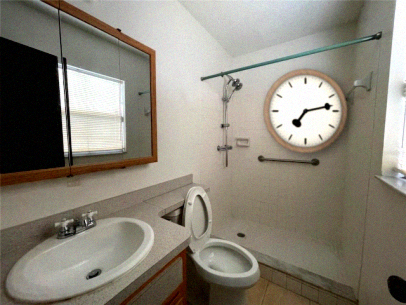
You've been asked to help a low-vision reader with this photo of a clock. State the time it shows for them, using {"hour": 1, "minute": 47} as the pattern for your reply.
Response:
{"hour": 7, "minute": 13}
